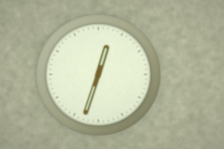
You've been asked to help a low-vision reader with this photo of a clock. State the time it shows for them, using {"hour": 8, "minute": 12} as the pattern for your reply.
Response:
{"hour": 12, "minute": 33}
